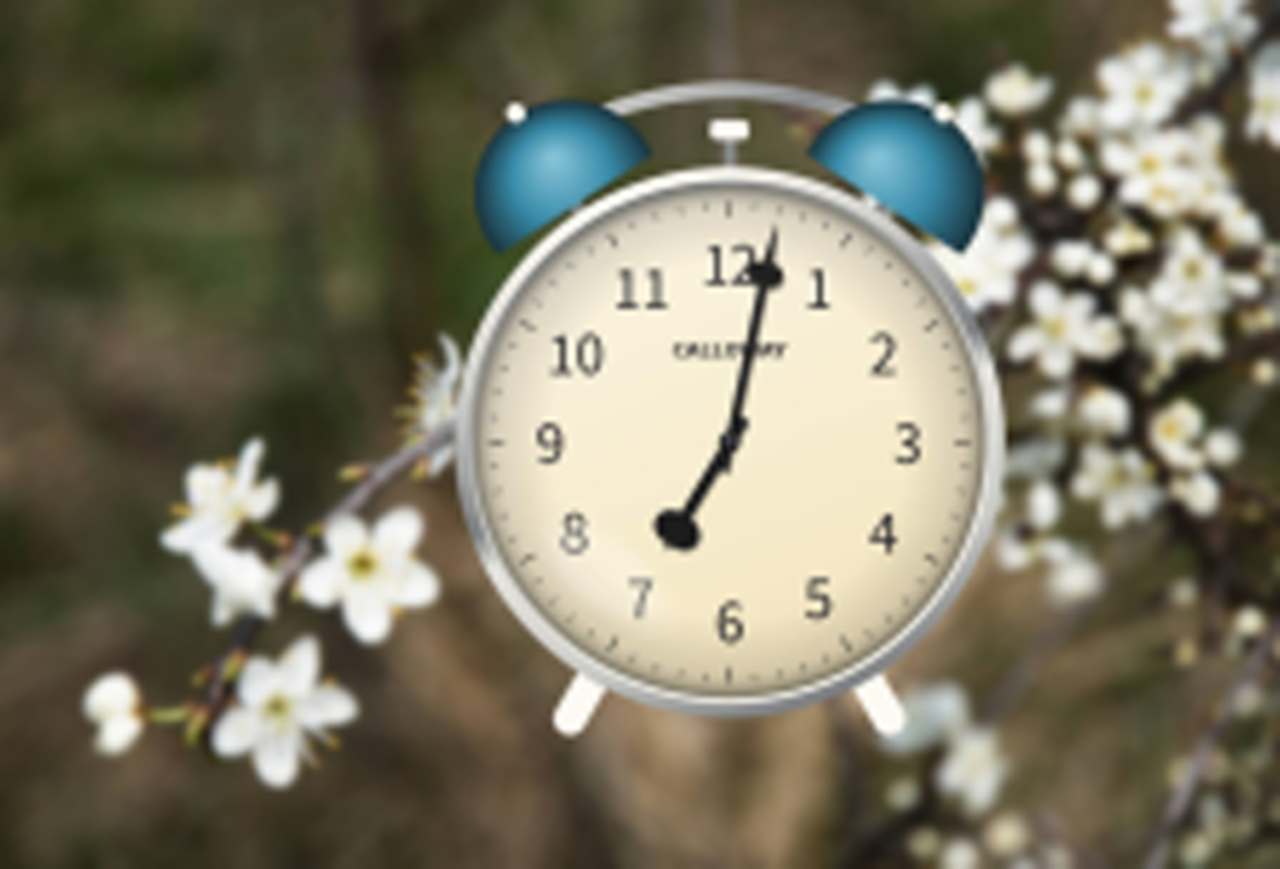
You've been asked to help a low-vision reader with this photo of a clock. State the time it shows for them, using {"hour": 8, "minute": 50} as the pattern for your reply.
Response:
{"hour": 7, "minute": 2}
